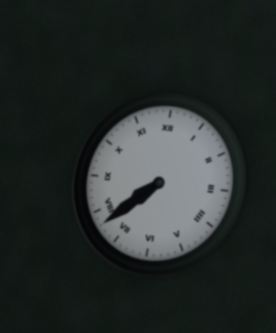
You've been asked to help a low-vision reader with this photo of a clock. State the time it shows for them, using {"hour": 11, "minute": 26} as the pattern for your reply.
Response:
{"hour": 7, "minute": 38}
